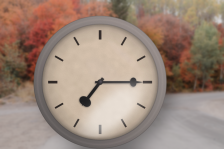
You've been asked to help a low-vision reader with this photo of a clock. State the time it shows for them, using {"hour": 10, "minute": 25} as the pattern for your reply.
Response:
{"hour": 7, "minute": 15}
